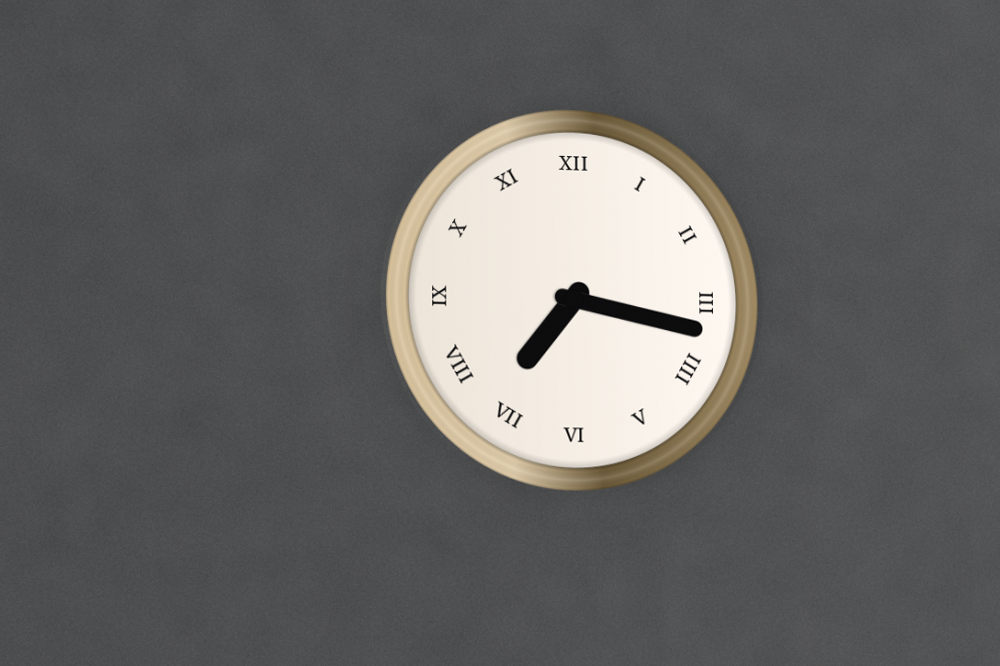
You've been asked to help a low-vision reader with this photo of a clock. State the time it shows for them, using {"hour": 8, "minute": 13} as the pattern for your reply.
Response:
{"hour": 7, "minute": 17}
